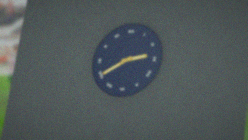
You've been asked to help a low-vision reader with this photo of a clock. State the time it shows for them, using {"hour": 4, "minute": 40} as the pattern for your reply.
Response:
{"hour": 2, "minute": 40}
